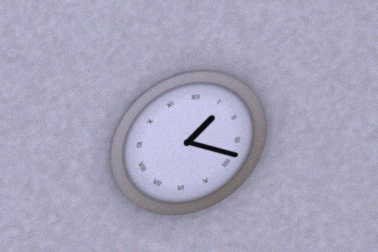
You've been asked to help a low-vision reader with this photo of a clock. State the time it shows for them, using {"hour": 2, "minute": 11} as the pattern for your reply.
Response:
{"hour": 1, "minute": 18}
